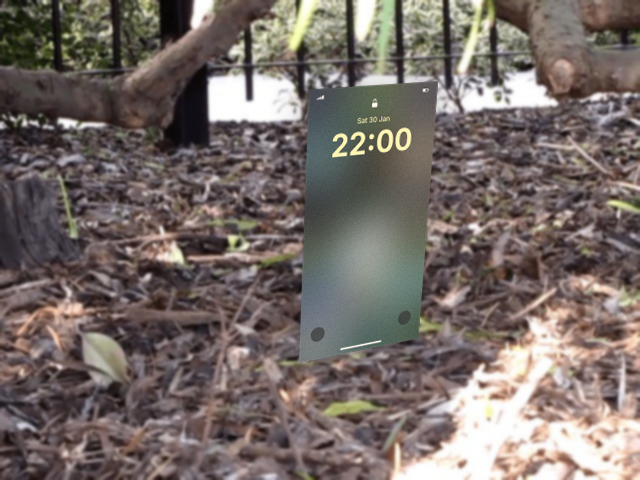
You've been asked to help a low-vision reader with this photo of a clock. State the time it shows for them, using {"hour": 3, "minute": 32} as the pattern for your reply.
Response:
{"hour": 22, "minute": 0}
